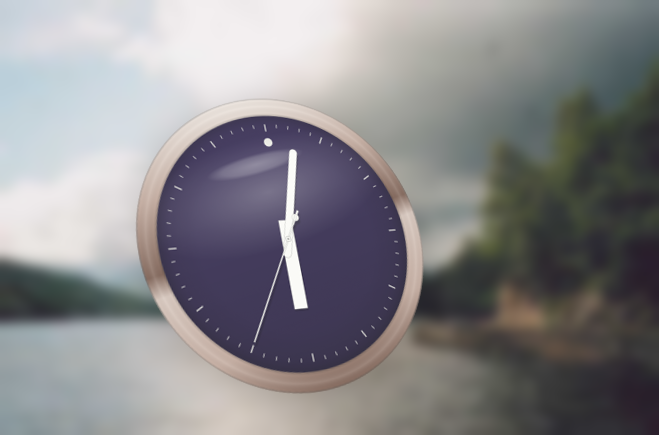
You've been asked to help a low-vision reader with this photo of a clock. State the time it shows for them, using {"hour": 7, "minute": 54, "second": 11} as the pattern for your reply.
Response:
{"hour": 6, "minute": 2, "second": 35}
